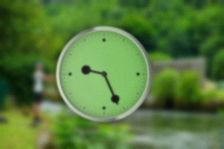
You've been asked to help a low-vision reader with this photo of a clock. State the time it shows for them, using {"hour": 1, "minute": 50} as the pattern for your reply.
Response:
{"hour": 9, "minute": 26}
